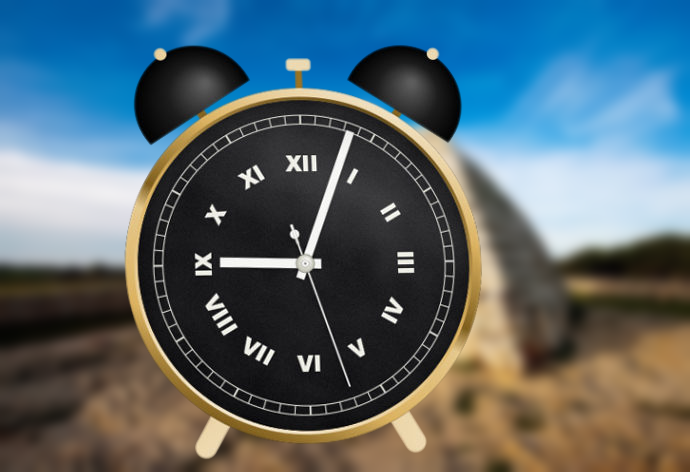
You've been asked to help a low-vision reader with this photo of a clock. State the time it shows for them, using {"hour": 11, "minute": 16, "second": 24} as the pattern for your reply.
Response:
{"hour": 9, "minute": 3, "second": 27}
